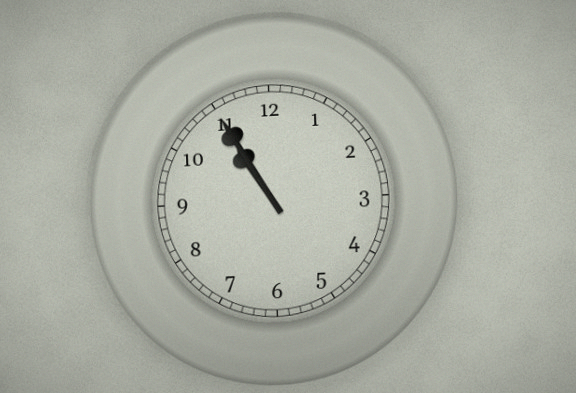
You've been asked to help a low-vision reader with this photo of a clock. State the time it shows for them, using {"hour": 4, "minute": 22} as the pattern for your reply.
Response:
{"hour": 10, "minute": 55}
